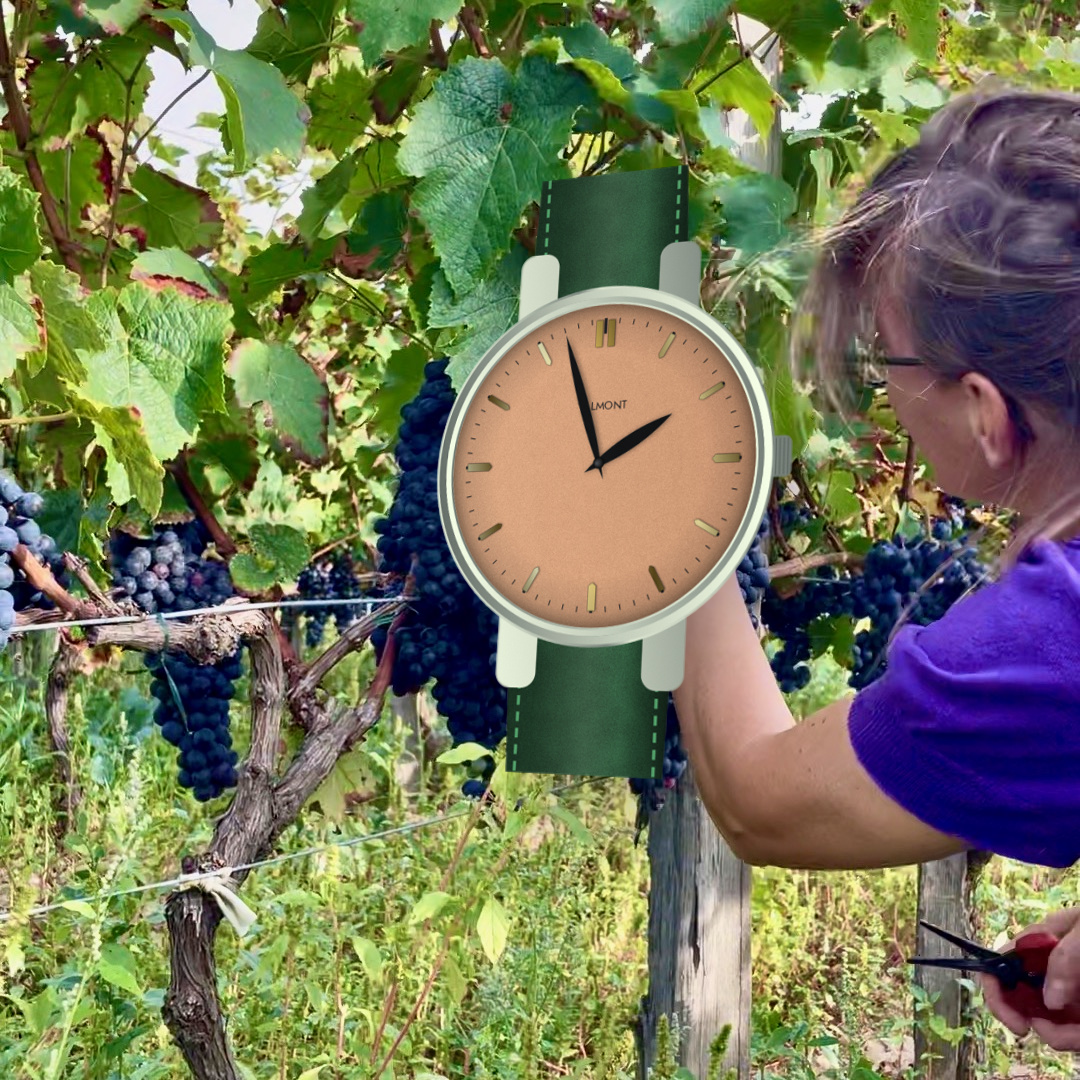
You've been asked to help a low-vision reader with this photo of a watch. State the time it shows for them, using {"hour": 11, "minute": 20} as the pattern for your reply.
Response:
{"hour": 1, "minute": 57}
